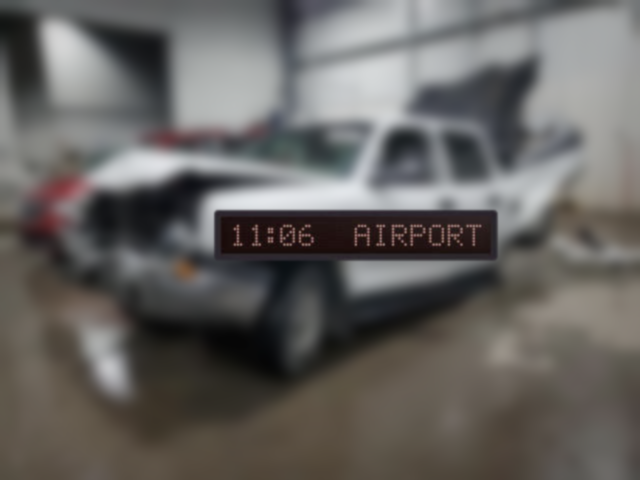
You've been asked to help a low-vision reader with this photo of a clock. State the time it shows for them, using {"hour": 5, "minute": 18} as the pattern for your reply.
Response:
{"hour": 11, "minute": 6}
